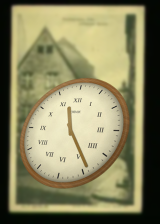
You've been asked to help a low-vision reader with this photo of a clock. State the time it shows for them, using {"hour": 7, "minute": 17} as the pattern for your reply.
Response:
{"hour": 11, "minute": 24}
